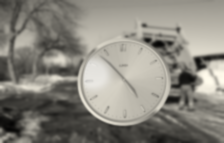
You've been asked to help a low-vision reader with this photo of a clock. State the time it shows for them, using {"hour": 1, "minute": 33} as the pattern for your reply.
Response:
{"hour": 4, "minute": 53}
